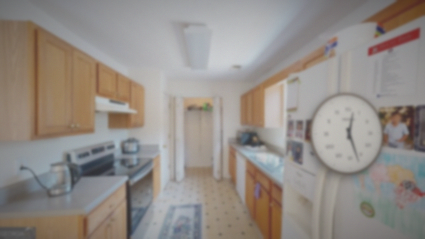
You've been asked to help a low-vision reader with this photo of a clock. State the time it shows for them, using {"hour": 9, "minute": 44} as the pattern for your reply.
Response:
{"hour": 12, "minute": 27}
